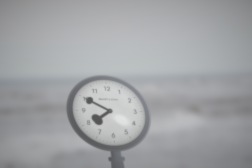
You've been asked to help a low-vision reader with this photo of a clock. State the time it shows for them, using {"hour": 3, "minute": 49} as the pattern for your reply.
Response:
{"hour": 7, "minute": 50}
